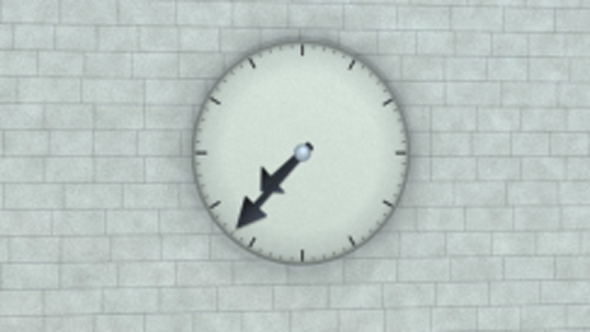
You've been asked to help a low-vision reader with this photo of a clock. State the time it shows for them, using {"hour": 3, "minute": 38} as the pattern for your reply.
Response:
{"hour": 7, "minute": 37}
